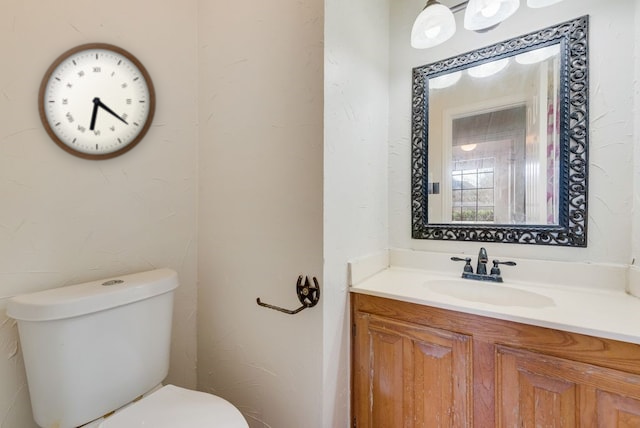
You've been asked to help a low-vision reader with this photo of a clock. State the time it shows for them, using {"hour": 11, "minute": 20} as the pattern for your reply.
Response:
{"hour": 6, "minute": 21}
